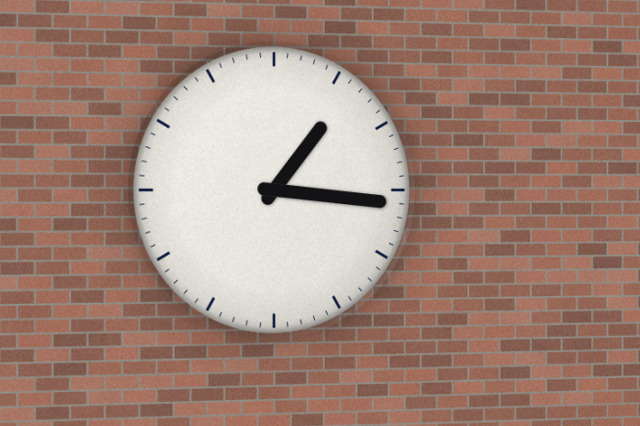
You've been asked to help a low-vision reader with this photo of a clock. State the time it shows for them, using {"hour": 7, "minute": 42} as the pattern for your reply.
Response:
{"hour": 1, "minute": 16}
